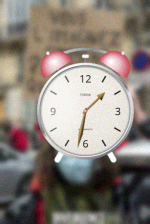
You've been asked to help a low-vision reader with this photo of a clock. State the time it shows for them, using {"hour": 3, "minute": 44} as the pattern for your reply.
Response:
{"hour": 1, "minute": 32}
